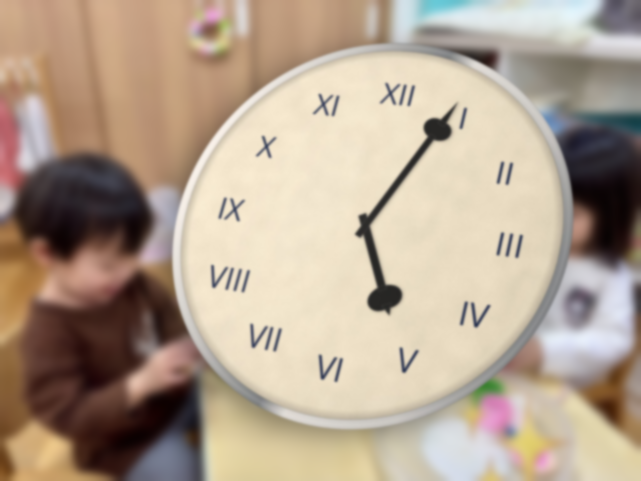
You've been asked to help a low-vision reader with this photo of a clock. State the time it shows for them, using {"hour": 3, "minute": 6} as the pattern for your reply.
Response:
{"hour": 5, "minute": 4}
